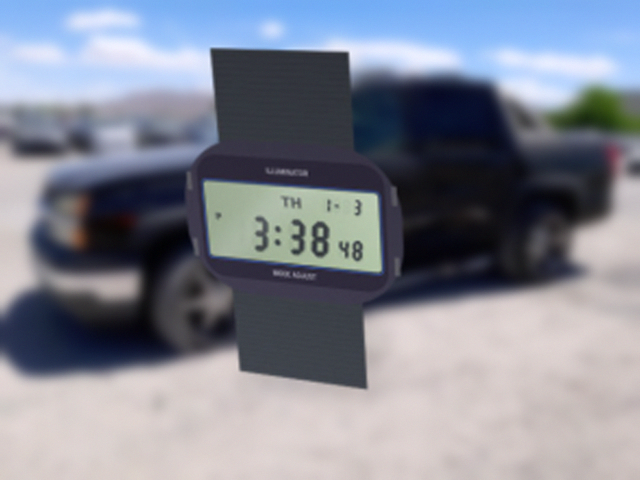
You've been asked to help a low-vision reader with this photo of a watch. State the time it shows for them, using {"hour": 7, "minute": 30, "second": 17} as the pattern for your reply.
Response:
{"hour": 3, "minute": 38, "second": 48}
